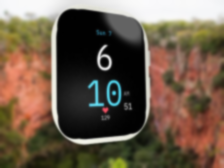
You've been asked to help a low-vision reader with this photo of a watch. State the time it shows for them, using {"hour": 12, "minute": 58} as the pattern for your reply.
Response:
{"hour": 6, "minute": 10}
